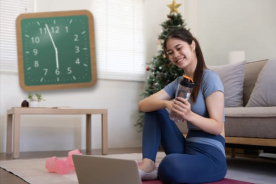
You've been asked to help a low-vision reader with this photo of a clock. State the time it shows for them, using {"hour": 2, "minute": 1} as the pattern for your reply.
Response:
{"hour": 5, "minute": 57}
